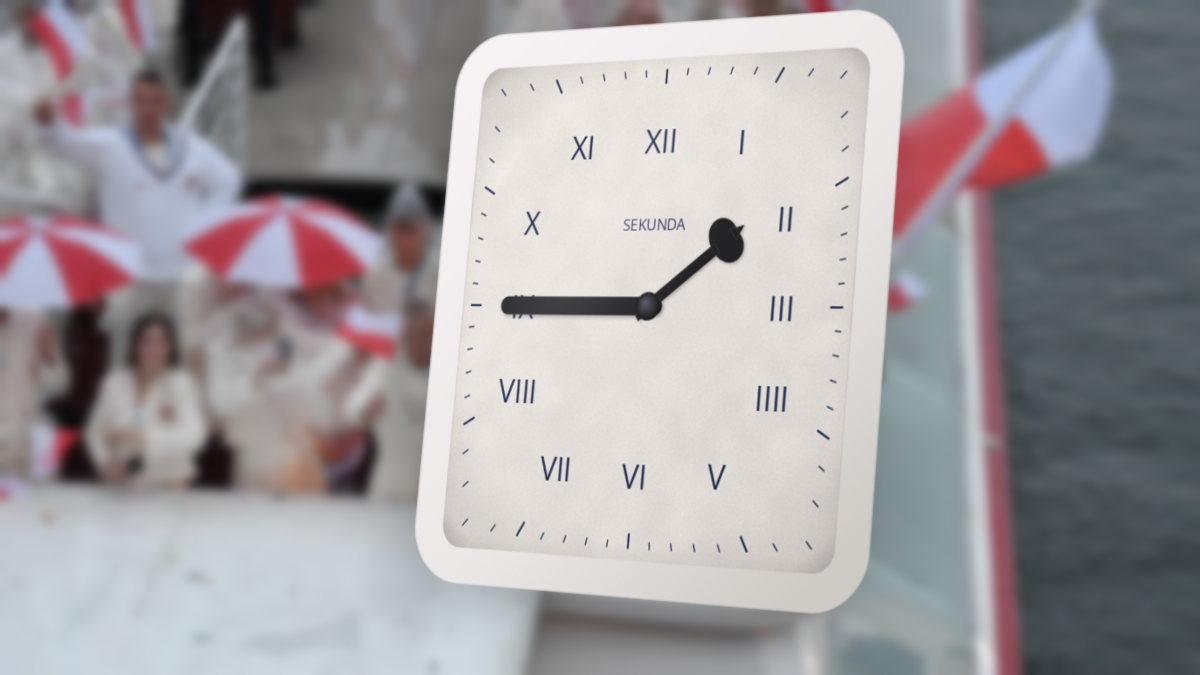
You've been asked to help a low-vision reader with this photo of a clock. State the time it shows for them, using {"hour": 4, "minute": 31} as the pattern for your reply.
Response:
{"hour": 1, "minute": 45}
